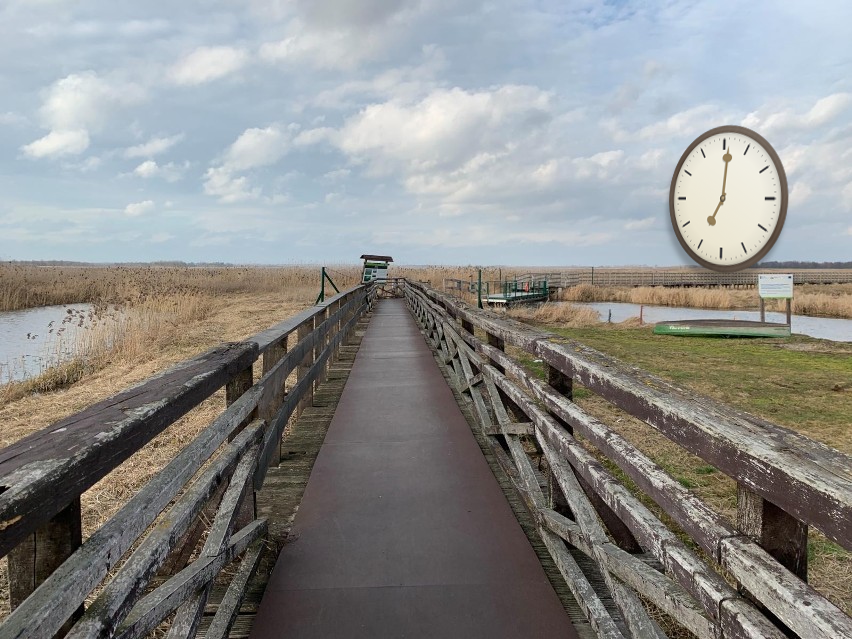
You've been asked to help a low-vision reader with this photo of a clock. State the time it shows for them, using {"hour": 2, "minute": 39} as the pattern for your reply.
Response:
{"hour": 7, "minute": 1}
